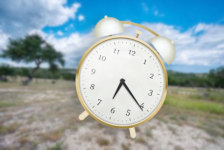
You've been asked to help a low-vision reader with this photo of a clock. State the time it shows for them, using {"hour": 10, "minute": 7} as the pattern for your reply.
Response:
{"hour": 6, "minute": 21}
